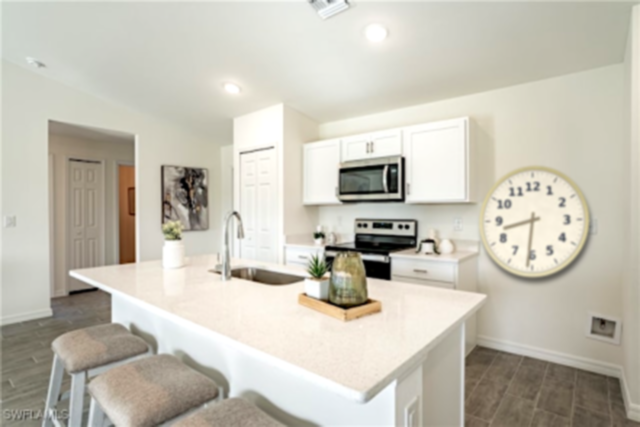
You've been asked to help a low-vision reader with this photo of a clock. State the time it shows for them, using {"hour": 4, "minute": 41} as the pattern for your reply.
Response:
{"hour": 8, "minute": 31}
